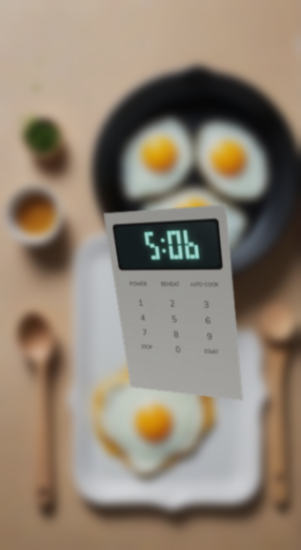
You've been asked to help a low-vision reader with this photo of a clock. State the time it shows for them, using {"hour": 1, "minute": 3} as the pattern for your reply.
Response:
{"hour": 5, "minute": 6}
